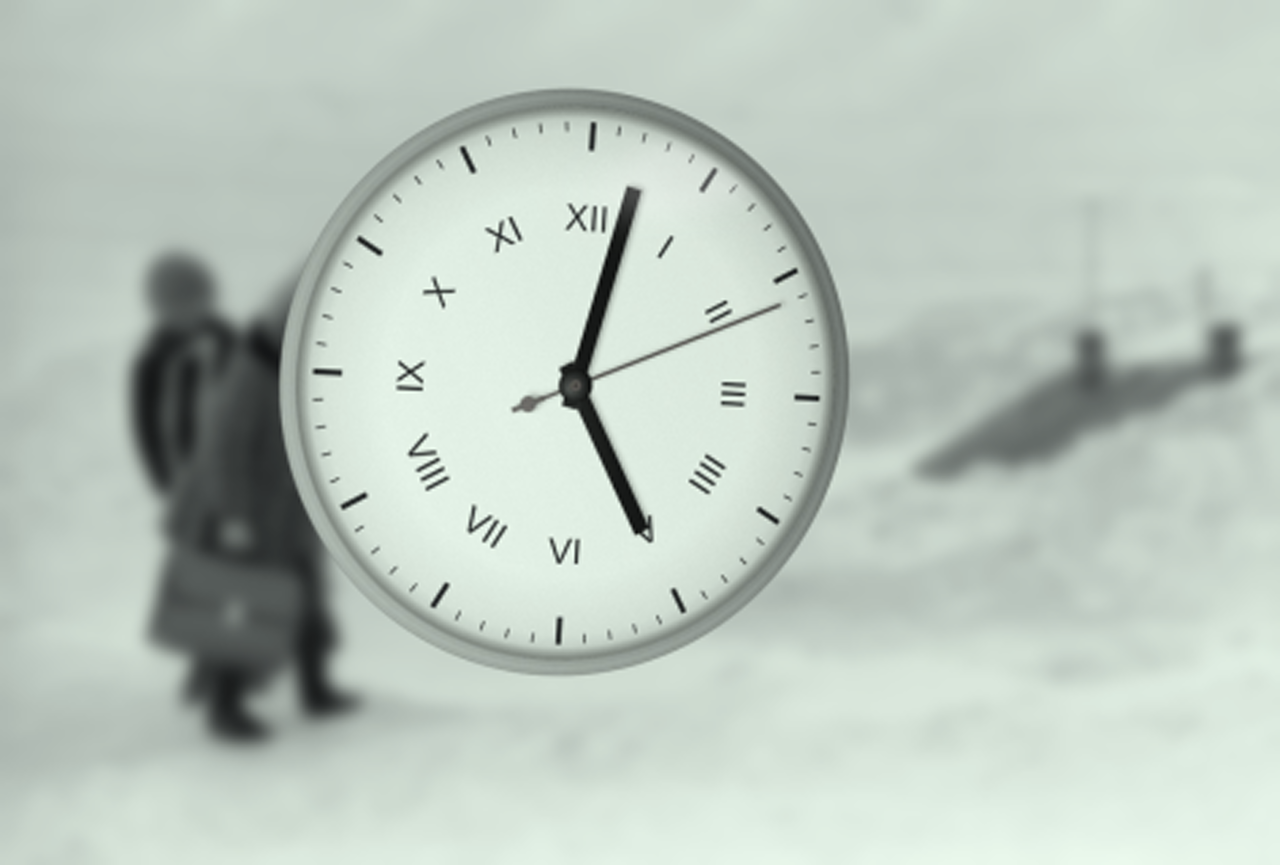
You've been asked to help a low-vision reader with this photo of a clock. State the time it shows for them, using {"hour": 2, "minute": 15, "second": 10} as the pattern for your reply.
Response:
{"hour": 5, "minute": 2, "second": 11}
